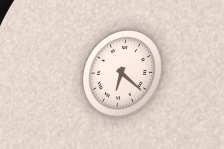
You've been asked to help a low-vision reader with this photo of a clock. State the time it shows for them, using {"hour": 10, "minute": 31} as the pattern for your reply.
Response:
{"hour": 6, "minute": 21}
